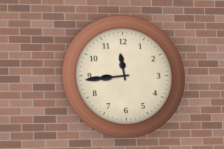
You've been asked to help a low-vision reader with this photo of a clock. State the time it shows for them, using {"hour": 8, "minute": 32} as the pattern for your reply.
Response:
{"hour": 11, "minute": 44}
